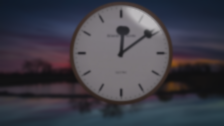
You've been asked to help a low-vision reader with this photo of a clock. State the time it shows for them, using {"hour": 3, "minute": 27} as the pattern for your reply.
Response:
{"hour": 12, "minute": 9}
